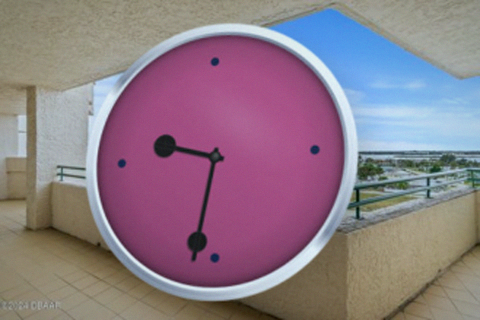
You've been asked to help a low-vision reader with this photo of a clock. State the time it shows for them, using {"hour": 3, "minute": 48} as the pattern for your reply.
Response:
{"hour": 9, "minute": 32}
